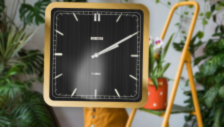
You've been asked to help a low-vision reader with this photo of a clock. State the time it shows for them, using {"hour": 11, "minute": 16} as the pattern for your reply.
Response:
{"hour": 2, "minute": 10}
